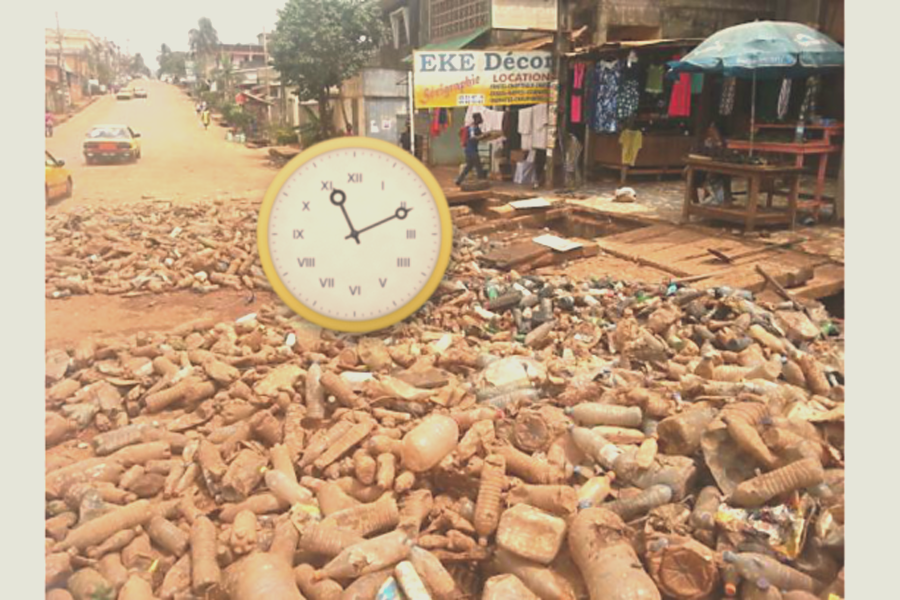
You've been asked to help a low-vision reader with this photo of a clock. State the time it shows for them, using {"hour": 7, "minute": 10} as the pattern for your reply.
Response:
{"hour": 11, "minute": 11}
